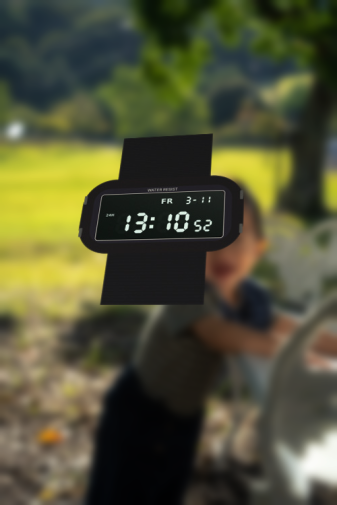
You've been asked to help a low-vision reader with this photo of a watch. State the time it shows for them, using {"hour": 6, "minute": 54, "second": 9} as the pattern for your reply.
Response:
{"hour": 13, "minute": 10, "second": 52}
